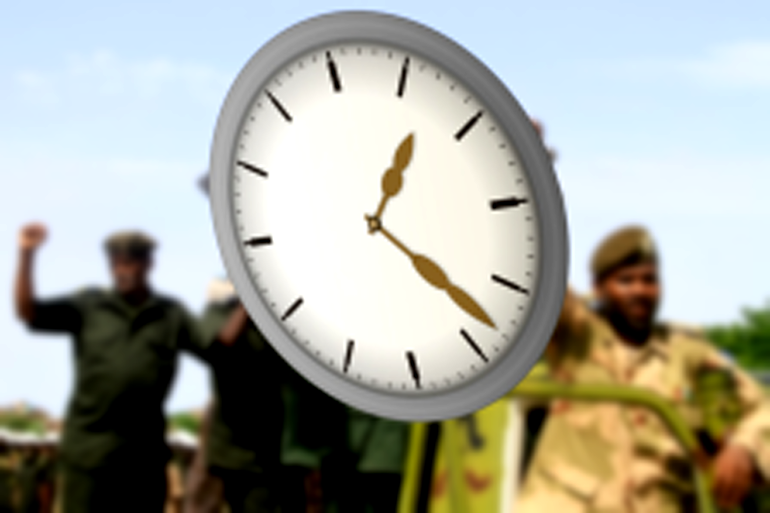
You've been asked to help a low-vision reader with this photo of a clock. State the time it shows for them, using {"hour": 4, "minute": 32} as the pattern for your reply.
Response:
{"hour": 1, "minute": 23}
